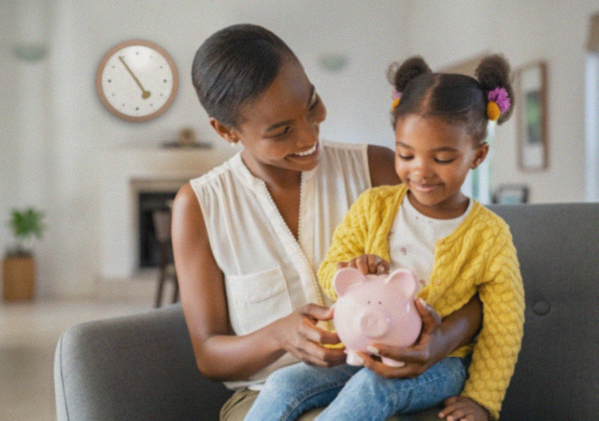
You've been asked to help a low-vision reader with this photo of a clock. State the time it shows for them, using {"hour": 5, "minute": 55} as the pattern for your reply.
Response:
{"hour": 4, "minute": 54}
